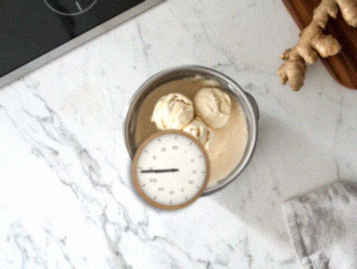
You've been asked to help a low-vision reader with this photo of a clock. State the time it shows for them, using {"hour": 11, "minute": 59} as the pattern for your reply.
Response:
{"hour": 8, "minute": 44}
